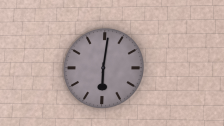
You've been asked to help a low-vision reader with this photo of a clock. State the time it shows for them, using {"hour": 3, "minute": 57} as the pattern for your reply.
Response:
{"hour": 6, "minute": 1}
